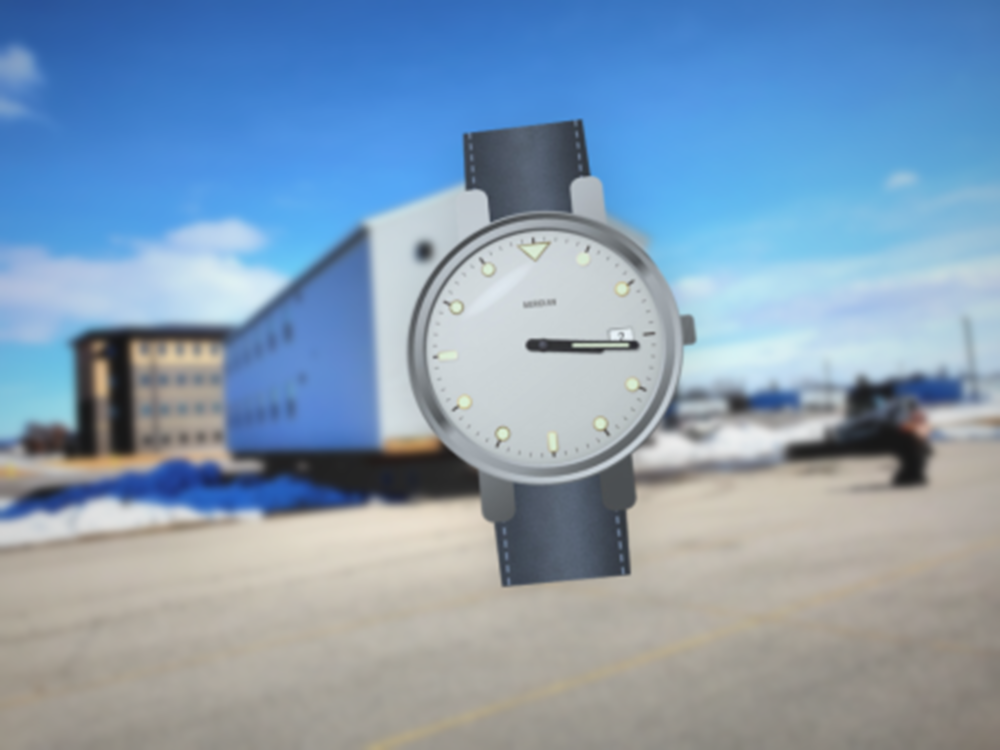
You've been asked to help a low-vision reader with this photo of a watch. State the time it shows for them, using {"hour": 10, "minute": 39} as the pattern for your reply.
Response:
{"hour": 3, "minute": 16}
